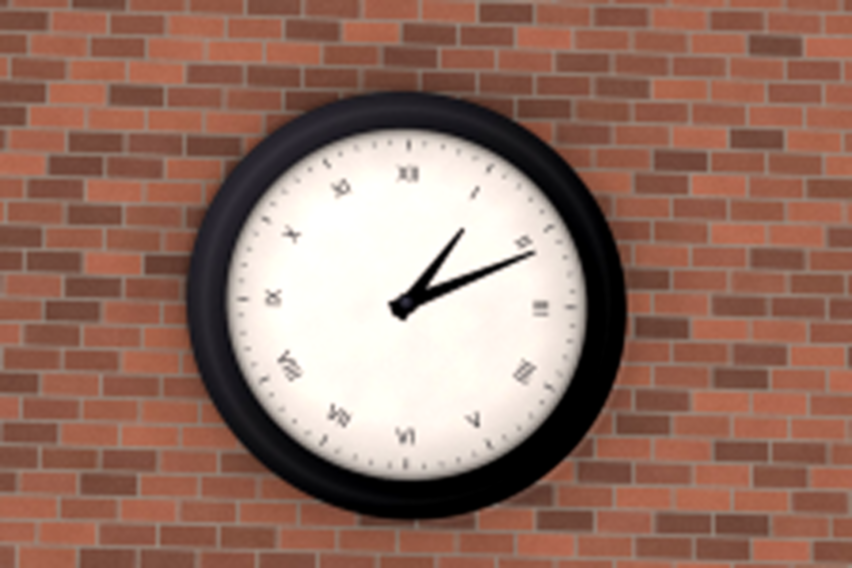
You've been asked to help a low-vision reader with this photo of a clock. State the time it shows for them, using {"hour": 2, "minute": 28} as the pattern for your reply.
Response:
{"hour": 1, "minute": 11}
